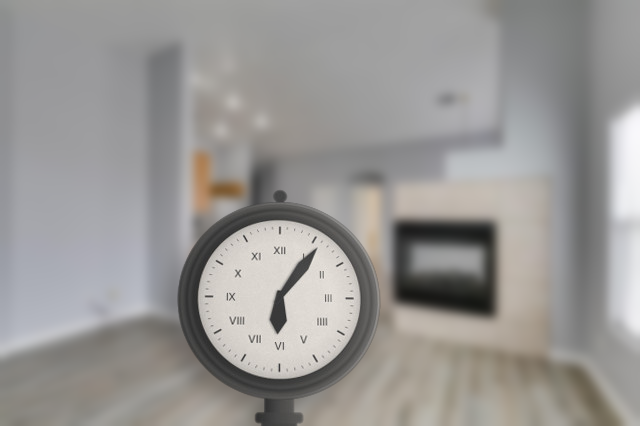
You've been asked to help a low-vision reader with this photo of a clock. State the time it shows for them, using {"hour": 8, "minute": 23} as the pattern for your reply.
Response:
{"hour": 6, "minute": 6}
